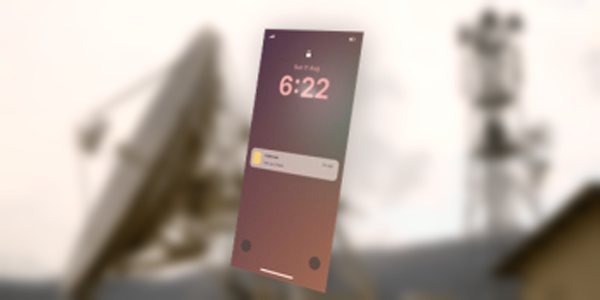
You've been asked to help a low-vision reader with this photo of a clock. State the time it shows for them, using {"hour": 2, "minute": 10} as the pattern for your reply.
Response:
{"hour": 6, "minute": 22}
